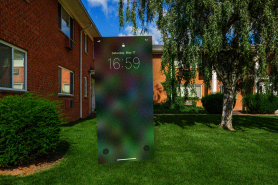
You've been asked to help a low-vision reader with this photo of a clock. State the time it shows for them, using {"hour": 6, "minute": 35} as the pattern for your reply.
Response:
{"hour": 16, "minute": 59}
